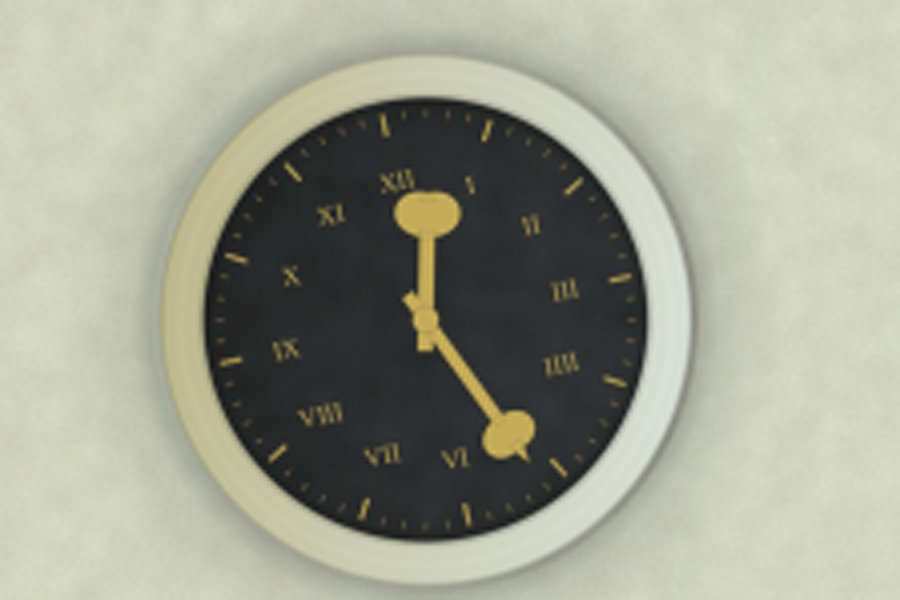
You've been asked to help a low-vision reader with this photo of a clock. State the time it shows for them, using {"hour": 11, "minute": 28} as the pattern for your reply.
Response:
{"hour": 12, "minute": 26}
